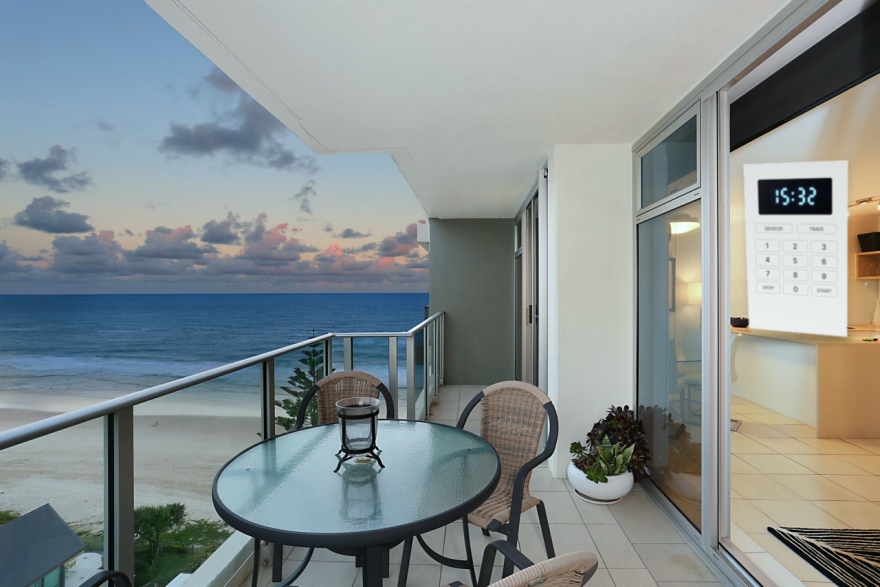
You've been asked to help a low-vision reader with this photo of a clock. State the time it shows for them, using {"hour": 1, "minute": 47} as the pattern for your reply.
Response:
{"hour": 15, "minute": 32}
